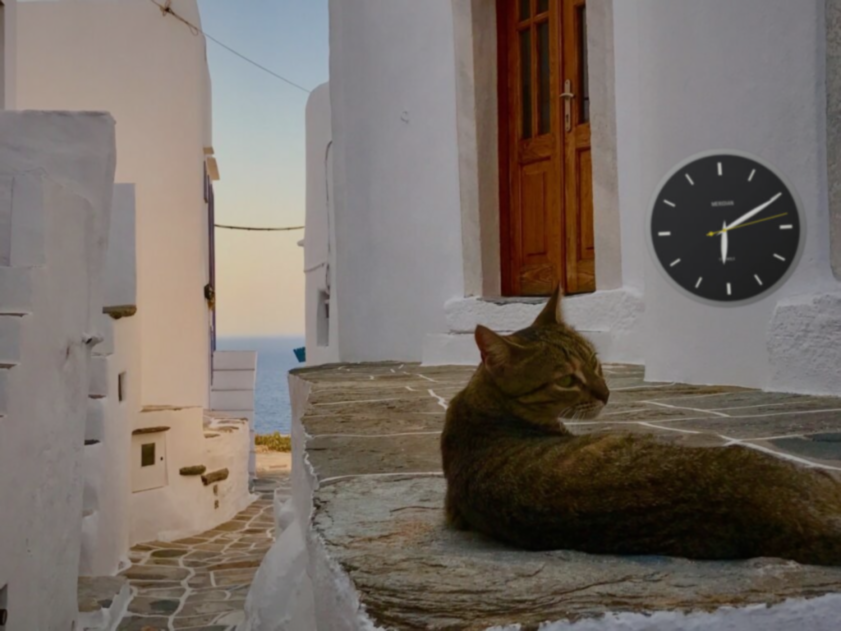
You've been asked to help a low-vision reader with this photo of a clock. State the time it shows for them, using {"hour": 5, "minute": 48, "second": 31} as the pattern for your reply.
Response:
{"hour": 6, "minute": 10, "second": 13}
